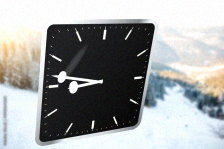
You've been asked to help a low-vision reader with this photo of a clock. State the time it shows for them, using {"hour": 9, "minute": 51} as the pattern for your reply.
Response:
{"hour": 8, "minute": 47}
